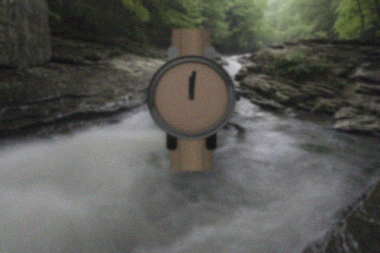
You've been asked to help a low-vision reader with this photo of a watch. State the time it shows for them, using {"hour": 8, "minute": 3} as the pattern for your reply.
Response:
{"hour": 12, "minute": 1}
